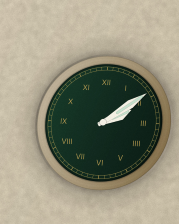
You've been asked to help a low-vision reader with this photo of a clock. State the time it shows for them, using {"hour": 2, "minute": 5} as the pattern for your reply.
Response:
{"hour": 2, "minute": 9}
